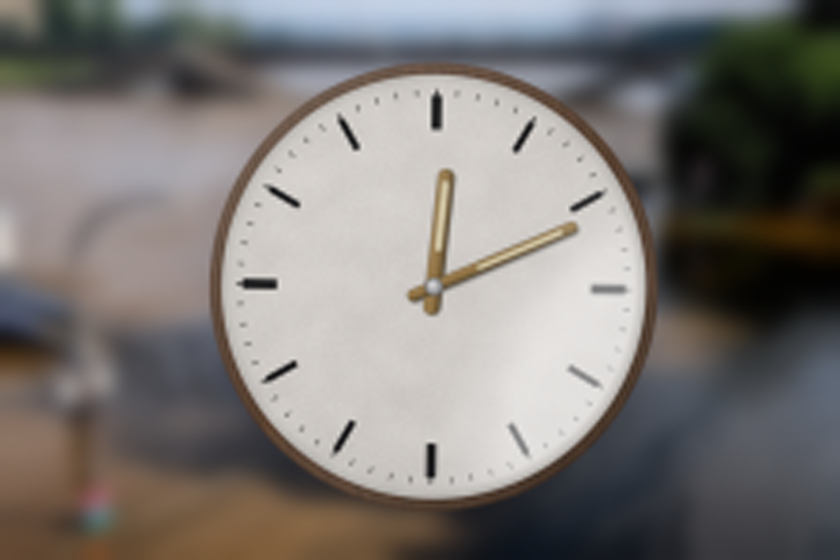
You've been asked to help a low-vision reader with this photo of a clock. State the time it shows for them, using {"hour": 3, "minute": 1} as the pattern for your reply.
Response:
{"hour": 12, "minute": 11}
